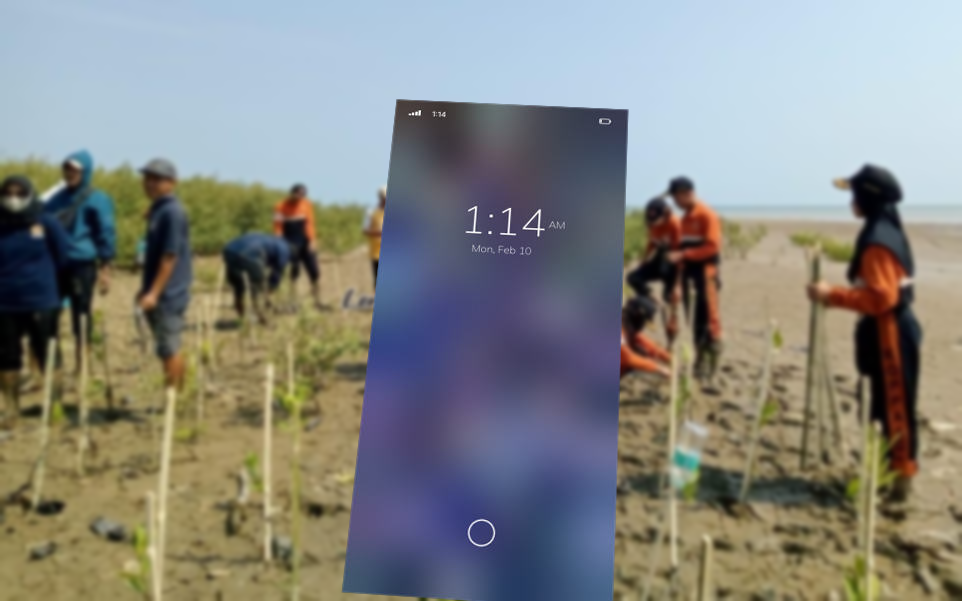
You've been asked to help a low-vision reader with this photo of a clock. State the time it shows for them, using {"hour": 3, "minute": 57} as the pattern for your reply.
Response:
{"hour": 1, "minute": 14}
